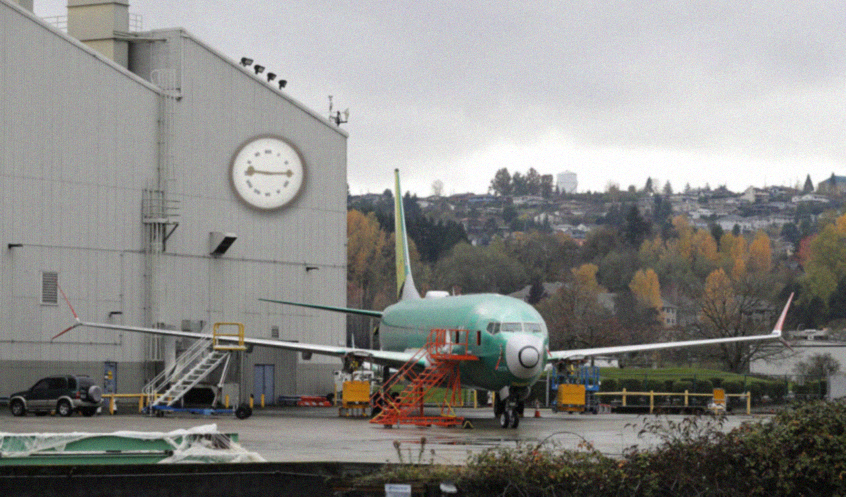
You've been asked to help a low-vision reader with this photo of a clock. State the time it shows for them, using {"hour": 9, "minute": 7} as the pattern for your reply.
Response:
{"hour": 9, "minute": 15}
